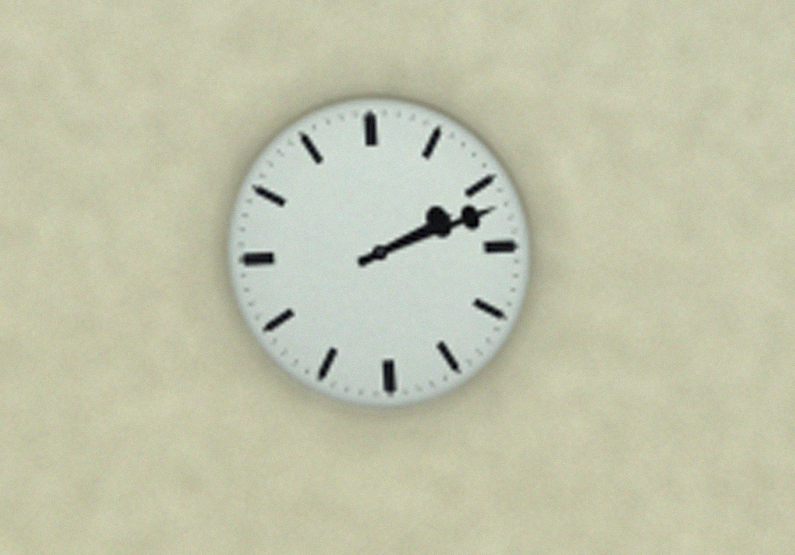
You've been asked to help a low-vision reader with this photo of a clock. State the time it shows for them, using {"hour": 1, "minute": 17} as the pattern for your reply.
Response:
{"hour": 2, "minute": 12}
